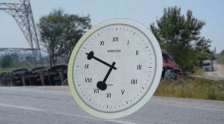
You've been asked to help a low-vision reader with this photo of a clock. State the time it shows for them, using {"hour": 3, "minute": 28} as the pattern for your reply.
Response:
{"hour": 6, "minute": 49}
